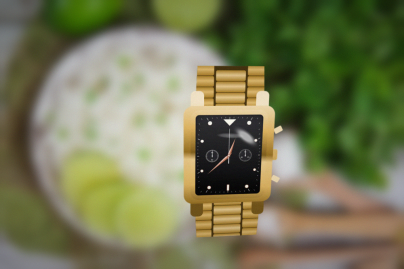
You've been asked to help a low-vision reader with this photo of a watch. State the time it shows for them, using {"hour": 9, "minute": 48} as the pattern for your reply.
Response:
{"hour": 12, "minute": 38}
